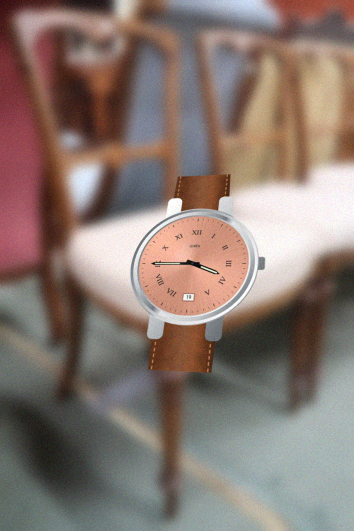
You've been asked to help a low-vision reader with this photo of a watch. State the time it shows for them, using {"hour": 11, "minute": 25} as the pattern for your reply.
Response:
{"hour": 3, "minute": 45}
